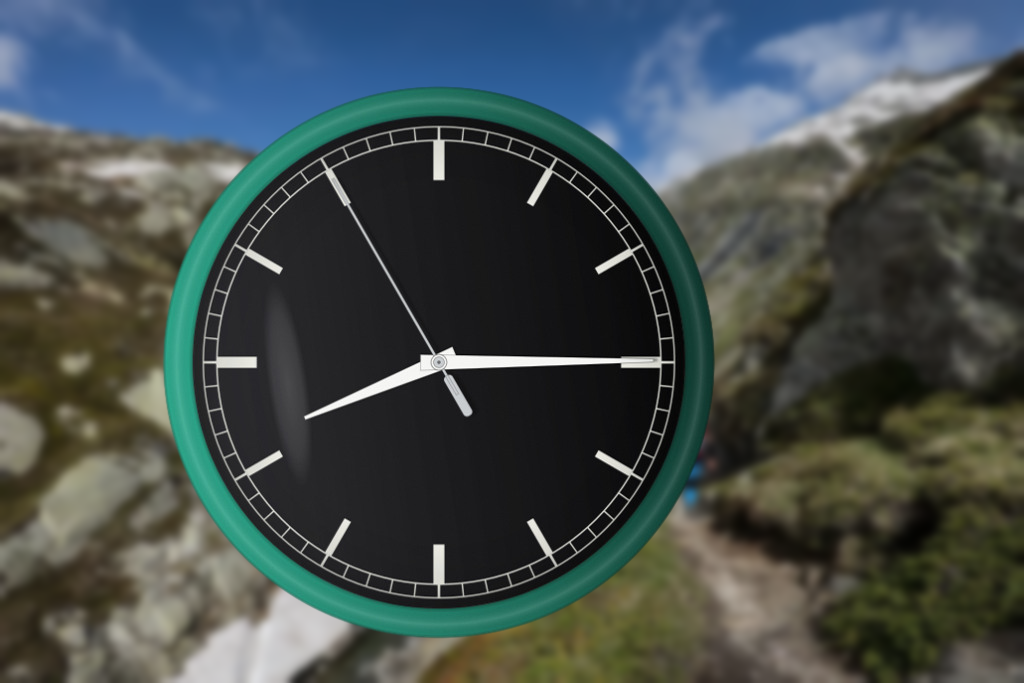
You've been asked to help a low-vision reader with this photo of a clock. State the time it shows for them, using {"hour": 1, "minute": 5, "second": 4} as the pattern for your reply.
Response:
{"hour": 8, "minute": 14, "second": 55}
